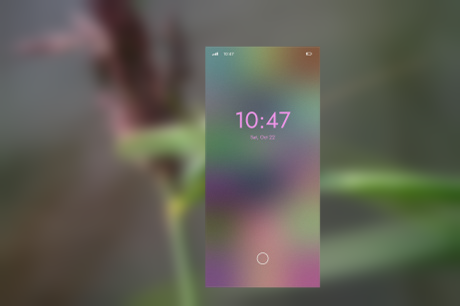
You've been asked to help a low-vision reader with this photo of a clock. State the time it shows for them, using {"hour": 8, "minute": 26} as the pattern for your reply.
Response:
{"hour": 10, "minute": 47}
